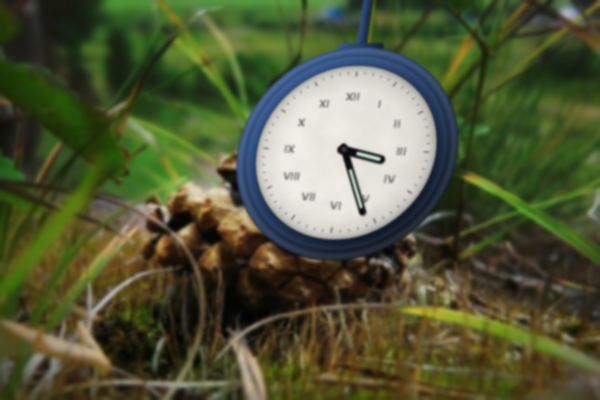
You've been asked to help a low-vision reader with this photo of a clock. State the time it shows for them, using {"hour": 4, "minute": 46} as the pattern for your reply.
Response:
{"hour": 3, "minute": 26}
